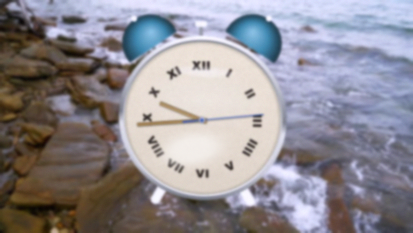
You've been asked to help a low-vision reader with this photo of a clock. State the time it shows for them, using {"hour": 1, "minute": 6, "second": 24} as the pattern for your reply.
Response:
{"hour": 9, "minute": 44, "second": 14}
